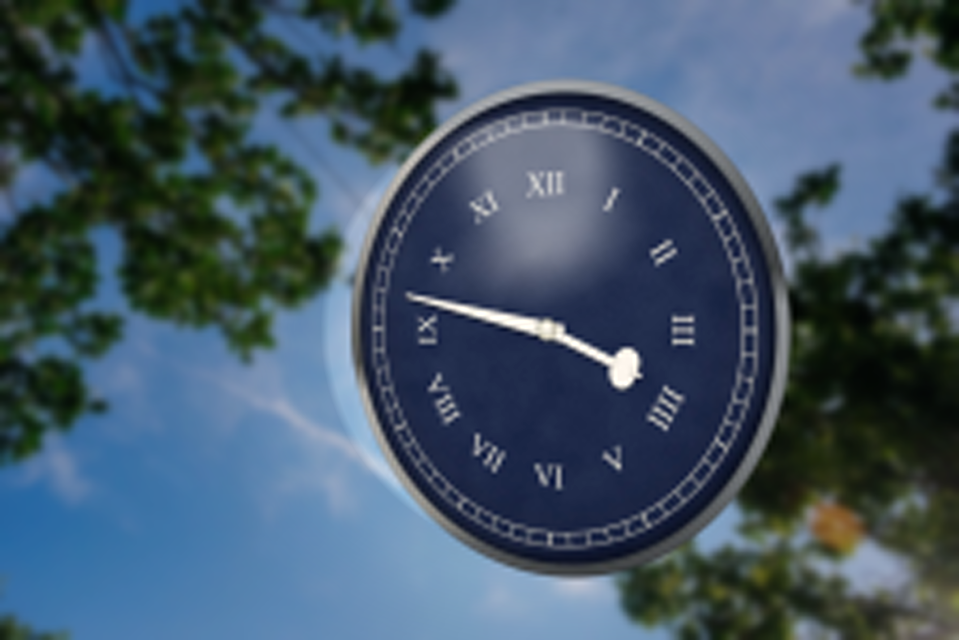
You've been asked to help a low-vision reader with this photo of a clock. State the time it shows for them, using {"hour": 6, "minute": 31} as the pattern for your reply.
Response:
{"hour": 3, "minute": 47}
